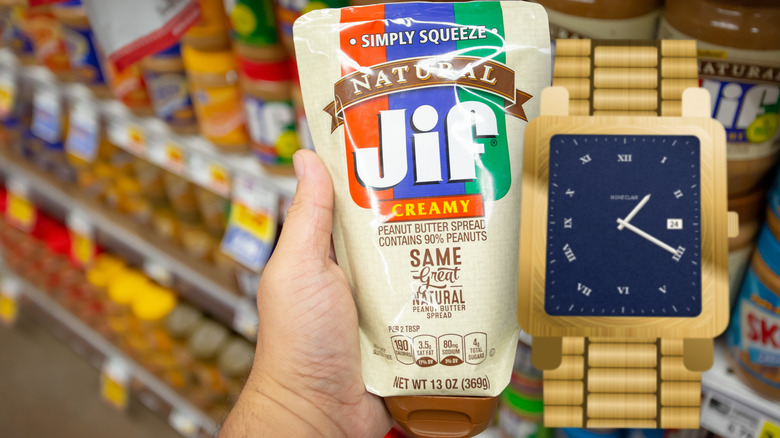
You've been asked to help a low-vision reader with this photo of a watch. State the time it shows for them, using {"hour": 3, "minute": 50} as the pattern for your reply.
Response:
{"hour": 1, "minute": 20}
